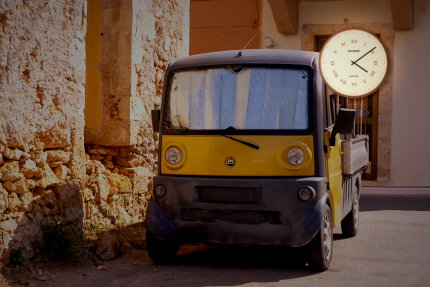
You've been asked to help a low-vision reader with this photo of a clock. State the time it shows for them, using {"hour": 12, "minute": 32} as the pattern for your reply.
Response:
{"hour": 4, "minute": 9}
